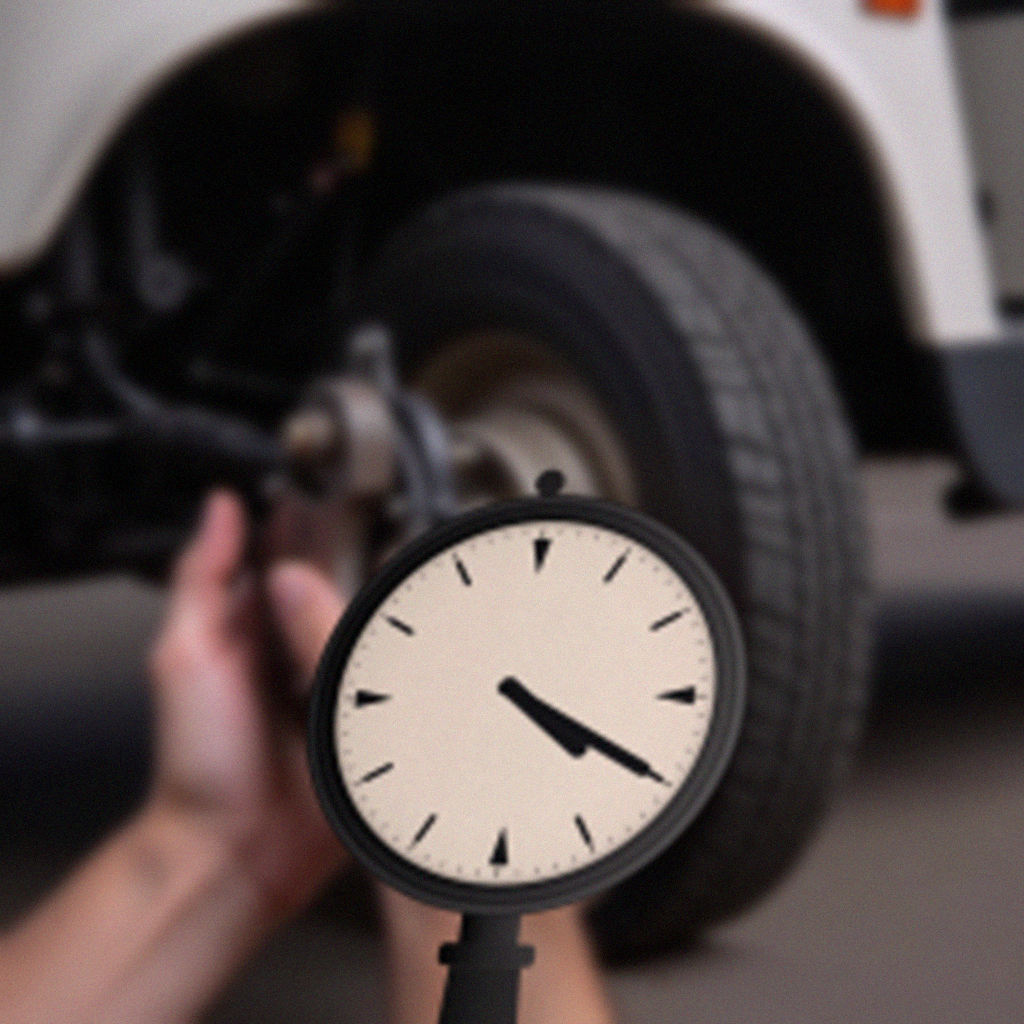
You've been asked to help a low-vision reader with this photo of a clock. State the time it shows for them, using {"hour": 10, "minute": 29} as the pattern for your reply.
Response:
{"hour": 4, "minute": 20}
